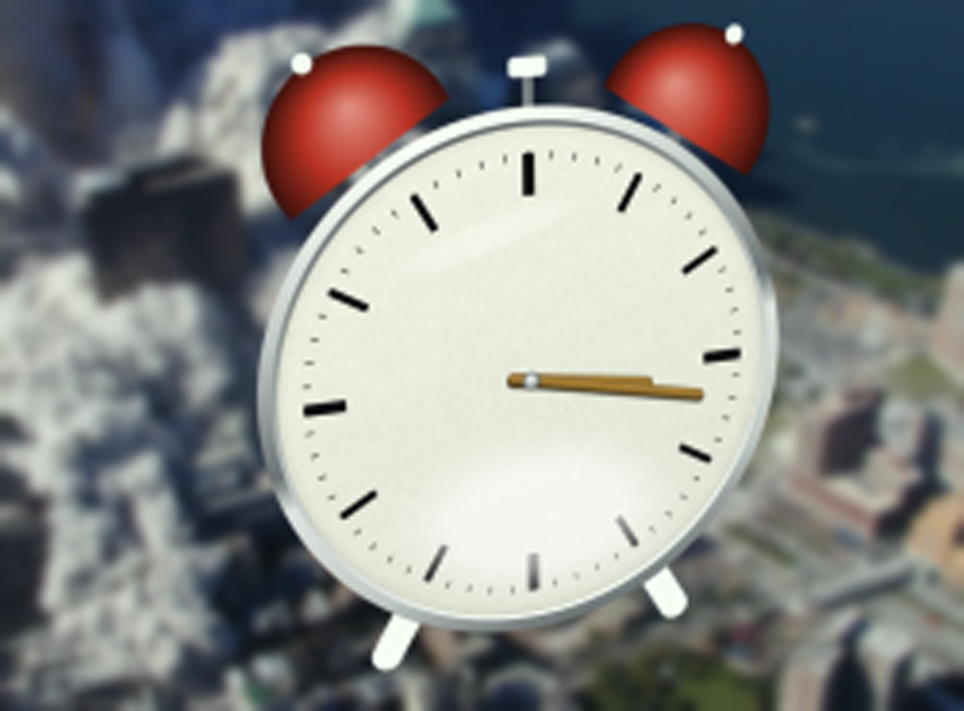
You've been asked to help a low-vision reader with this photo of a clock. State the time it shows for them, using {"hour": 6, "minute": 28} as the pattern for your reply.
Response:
{"hour": 3, "minute": 17}
